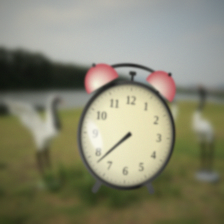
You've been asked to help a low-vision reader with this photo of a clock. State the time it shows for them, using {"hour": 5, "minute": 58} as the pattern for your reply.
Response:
{"hour": 7, "minute": 38}
